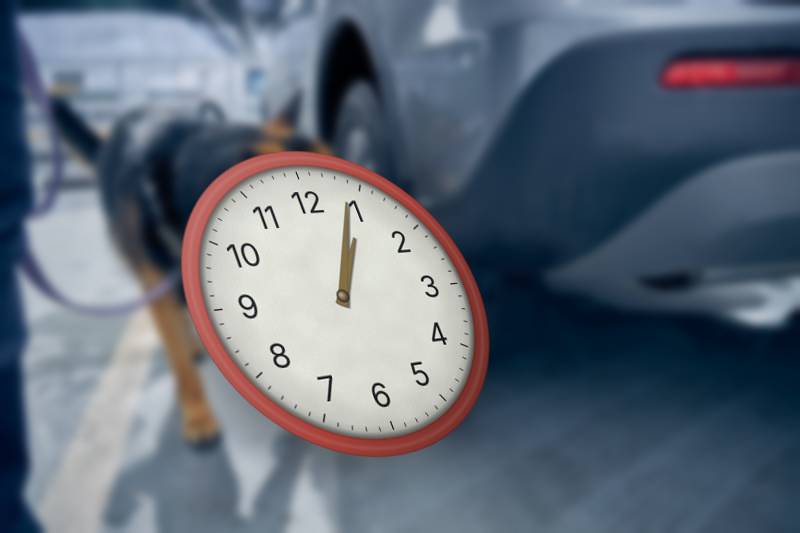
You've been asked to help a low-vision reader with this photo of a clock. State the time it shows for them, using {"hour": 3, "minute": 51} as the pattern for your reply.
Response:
{"hour": 1, "minute": 4}
